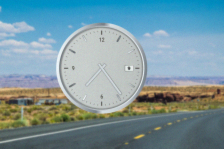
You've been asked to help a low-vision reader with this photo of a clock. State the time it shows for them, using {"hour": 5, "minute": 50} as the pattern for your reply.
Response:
{"hour": 7, "minute": 24}
